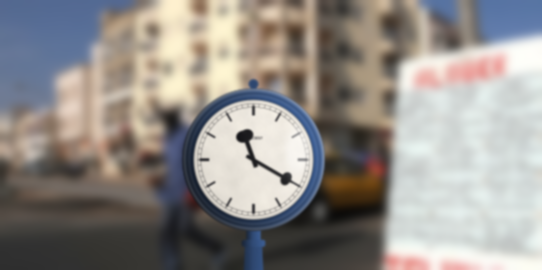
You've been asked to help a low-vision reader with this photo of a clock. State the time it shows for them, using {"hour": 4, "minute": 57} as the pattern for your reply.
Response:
{"hour": 11, "minute": 20}
